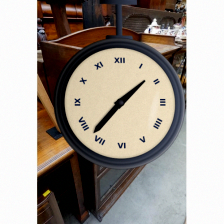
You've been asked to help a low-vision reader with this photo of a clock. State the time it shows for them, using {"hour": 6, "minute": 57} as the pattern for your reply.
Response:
{"hour": 1, "minute": 37}
